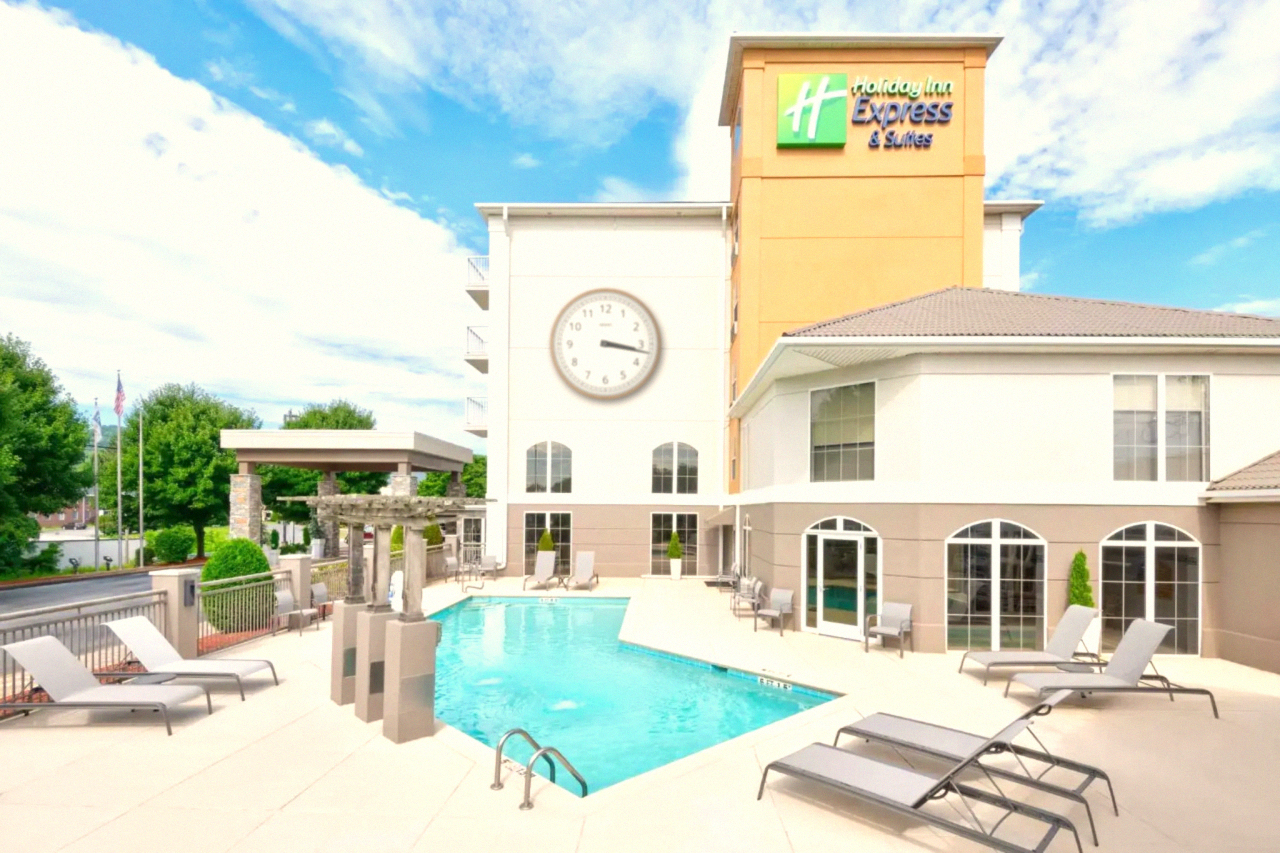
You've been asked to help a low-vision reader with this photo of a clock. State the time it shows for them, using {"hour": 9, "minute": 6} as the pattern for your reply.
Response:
{"hour": 3, "minute": 17}
